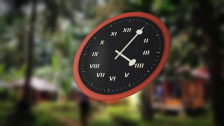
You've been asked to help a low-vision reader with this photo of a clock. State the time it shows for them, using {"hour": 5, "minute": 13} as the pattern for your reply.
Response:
{"hour": 4, "minute": 5}
